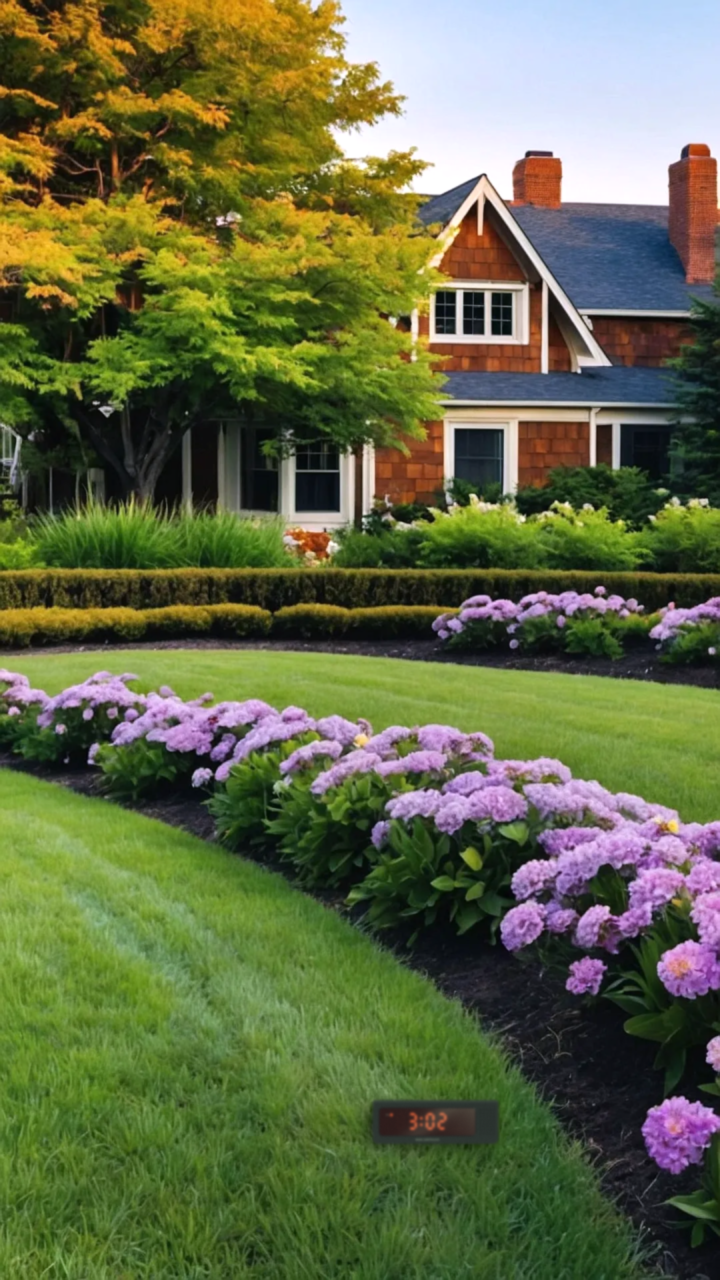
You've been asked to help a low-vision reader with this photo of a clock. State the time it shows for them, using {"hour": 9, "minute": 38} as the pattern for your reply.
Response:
{"hour": 3, "minute": 2}
